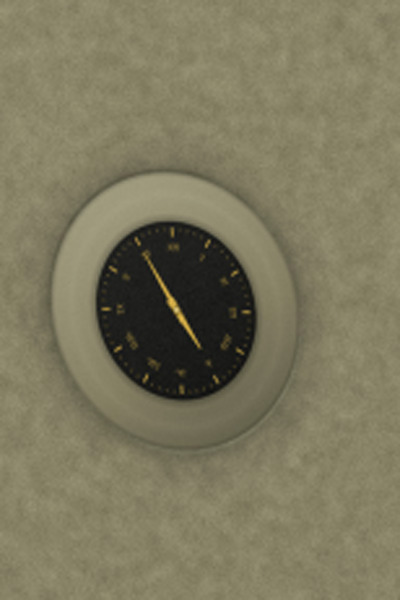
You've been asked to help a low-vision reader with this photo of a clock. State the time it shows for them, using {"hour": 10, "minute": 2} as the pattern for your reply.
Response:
{"hour": 4, "minute": 55}
